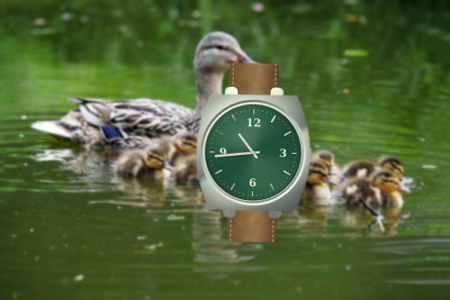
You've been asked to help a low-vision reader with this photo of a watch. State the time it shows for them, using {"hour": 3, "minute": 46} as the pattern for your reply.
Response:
{"hour": 10, "minute": 44}
